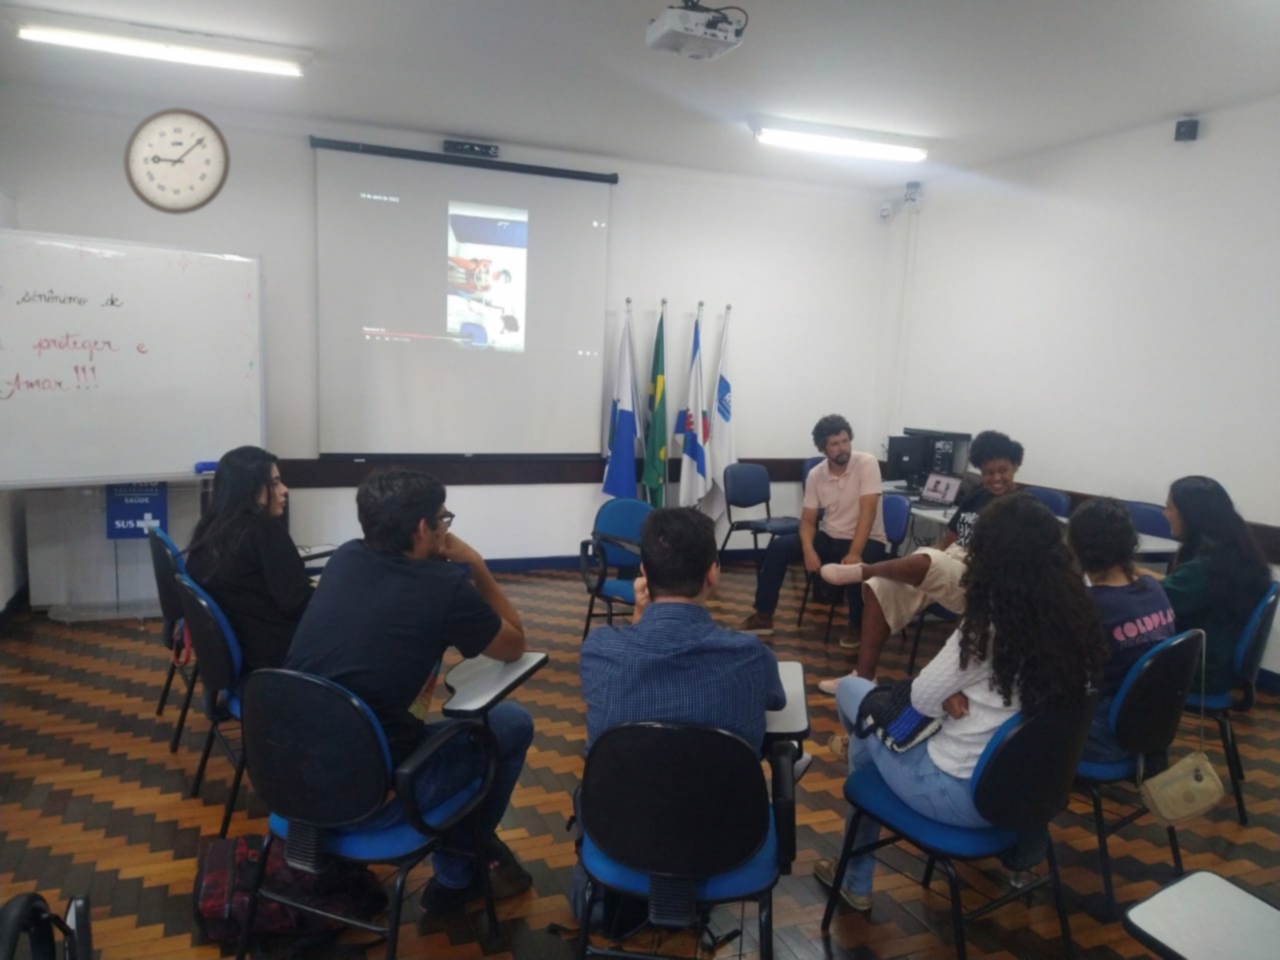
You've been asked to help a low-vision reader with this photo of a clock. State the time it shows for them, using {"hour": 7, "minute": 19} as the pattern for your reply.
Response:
{"hour": 9, "minute": 8}
